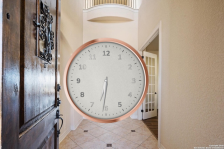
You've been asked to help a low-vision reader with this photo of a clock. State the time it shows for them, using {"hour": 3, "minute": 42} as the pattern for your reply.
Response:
{"hour": 6, "minute": 31}
